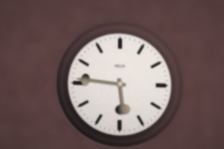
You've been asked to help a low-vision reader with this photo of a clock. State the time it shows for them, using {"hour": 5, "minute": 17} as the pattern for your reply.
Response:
{"hour": 5, "minute": 46}
